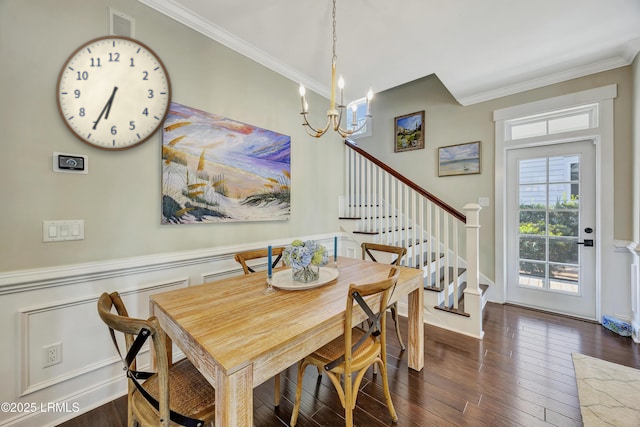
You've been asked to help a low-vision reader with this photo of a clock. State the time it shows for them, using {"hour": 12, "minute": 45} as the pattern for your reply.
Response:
{"hour": 6, "minute": 35}
